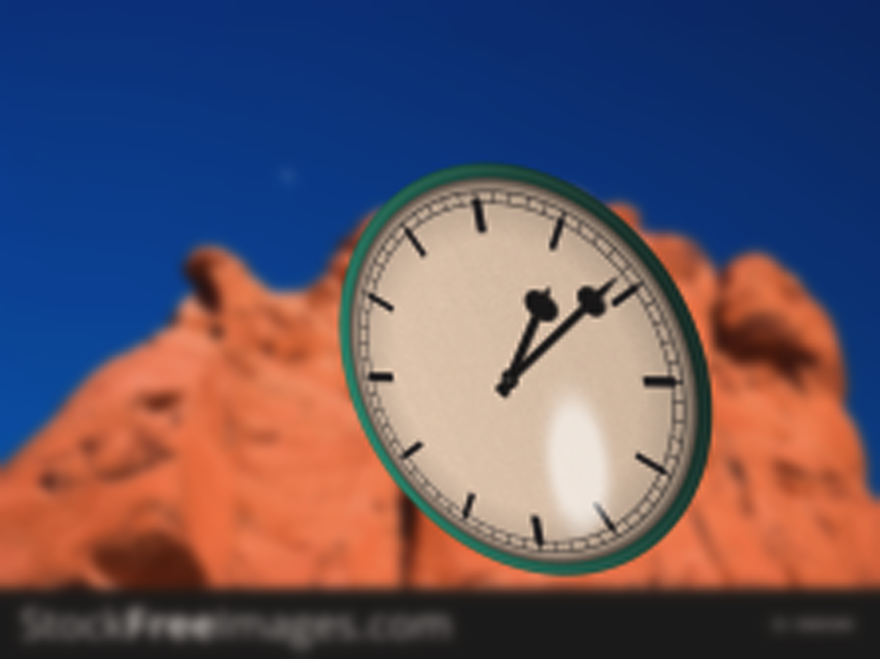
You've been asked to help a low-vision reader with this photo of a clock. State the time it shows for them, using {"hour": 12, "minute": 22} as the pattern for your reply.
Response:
{"hour": 1, "minute": 9}
